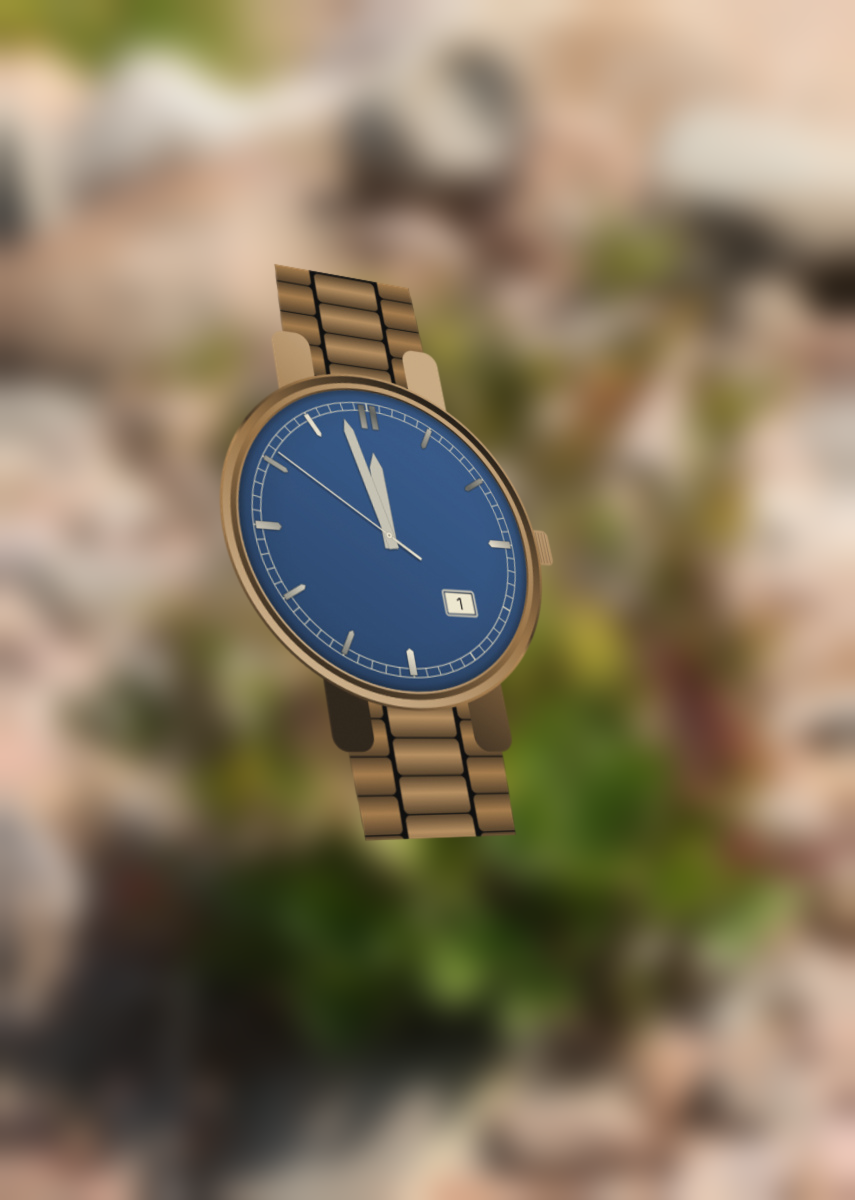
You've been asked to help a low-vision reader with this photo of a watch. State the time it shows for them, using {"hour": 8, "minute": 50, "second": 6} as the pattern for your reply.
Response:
{"hour": 11, "minute": 57, "second": 51}
